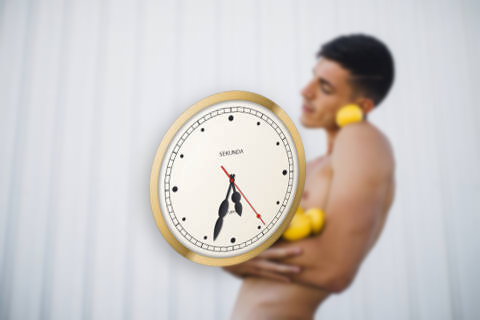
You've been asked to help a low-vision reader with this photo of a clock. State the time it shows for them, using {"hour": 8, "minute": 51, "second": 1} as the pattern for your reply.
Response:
{"hour": 5, "minute": 33, "second": 24}
